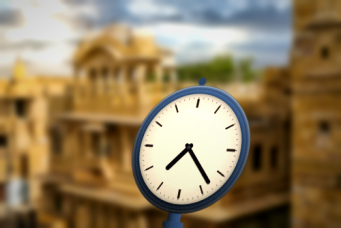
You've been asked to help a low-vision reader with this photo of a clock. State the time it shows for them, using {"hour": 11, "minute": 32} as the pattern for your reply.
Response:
{"hour": 7, "minute": 23}
